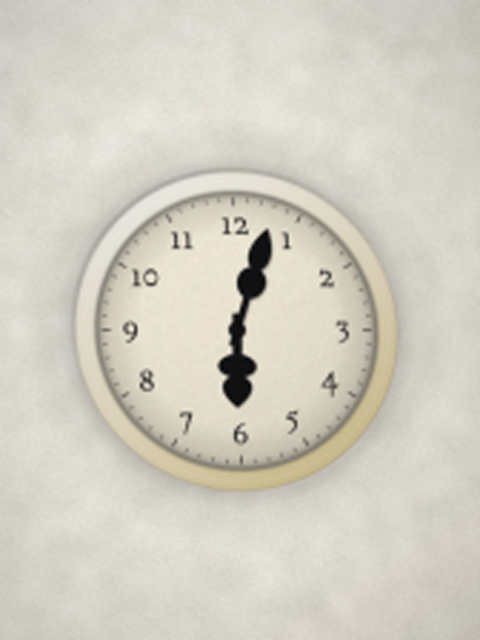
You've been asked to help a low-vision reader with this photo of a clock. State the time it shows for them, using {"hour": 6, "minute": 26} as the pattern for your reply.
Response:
{"hour": 6, "minute": 3}
